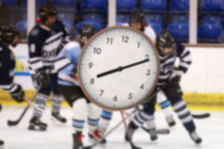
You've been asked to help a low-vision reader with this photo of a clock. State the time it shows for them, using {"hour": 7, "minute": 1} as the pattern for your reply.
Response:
{"hour": 8, "minute": 11}
